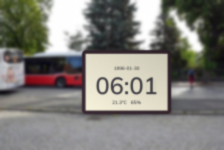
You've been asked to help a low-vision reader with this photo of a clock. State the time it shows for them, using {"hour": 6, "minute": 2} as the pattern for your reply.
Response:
{"hour": 6, "minute": 1}
